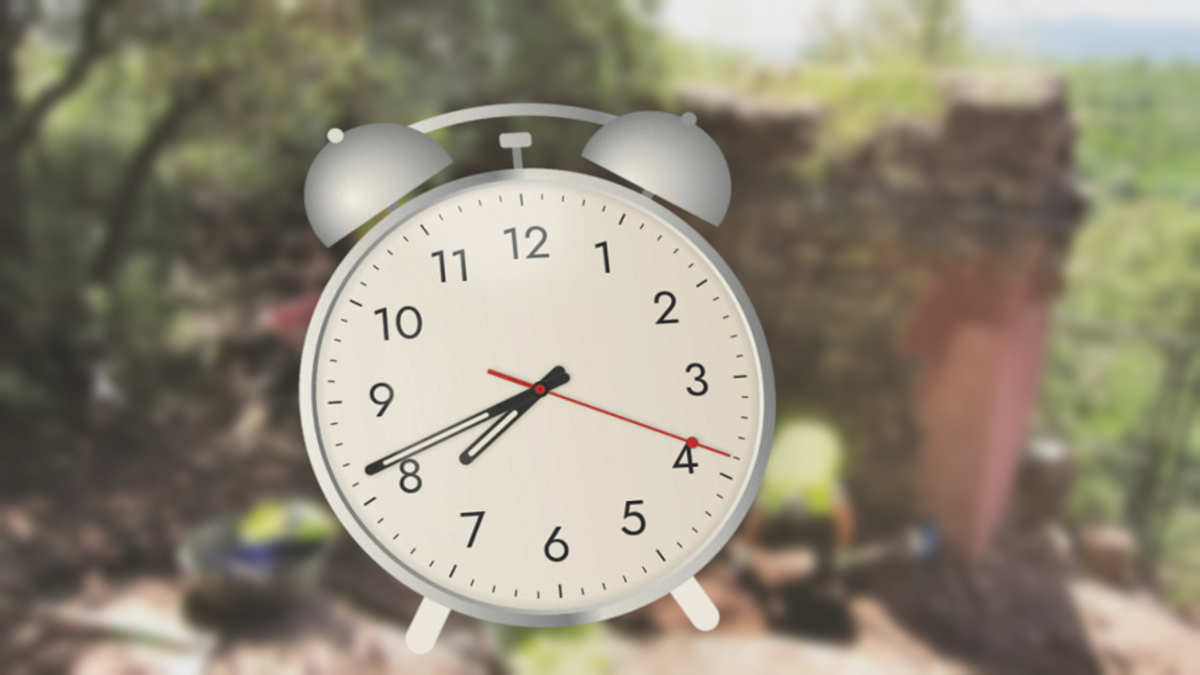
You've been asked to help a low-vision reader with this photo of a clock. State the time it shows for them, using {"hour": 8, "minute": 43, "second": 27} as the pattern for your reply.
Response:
{"hour": 7, "minute": 41, "second": 19}
